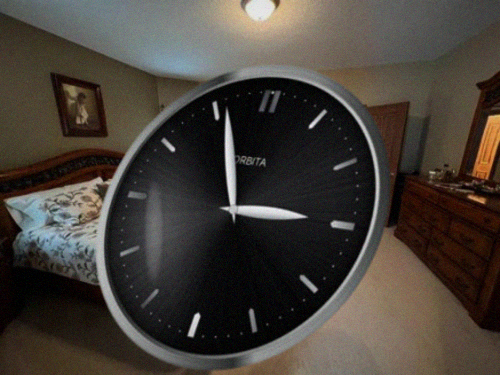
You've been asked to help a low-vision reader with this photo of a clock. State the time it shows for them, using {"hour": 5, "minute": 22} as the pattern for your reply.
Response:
{"hour": 2, "minute": 56}
